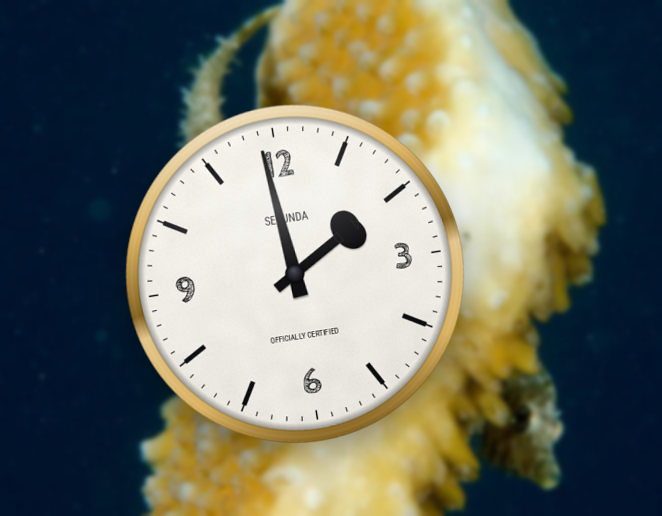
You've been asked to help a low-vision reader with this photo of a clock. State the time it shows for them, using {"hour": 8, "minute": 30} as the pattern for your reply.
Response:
{"hour": 1, "minute": 59}
